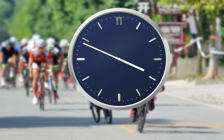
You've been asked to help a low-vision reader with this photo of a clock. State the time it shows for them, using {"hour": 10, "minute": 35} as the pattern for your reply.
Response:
{"hour": 3, "minute": 49}
